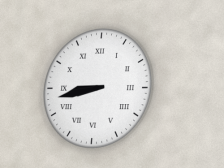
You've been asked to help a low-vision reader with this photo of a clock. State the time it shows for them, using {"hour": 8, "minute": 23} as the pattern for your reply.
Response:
{"hour": 8, "minute": 43}
